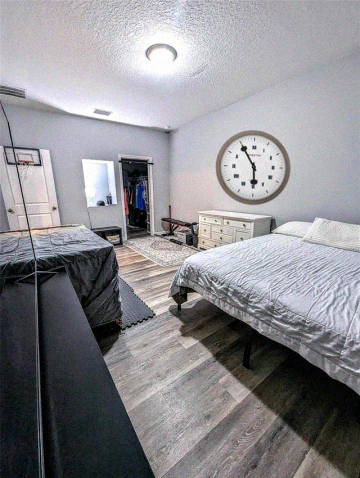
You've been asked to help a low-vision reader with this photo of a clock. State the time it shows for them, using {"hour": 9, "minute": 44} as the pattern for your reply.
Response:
{"hour": 5, "minute": 55}
